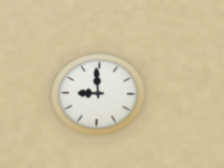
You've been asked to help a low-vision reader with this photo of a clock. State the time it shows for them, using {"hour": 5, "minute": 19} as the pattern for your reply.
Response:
{"hour": 8, "minute": 59}
